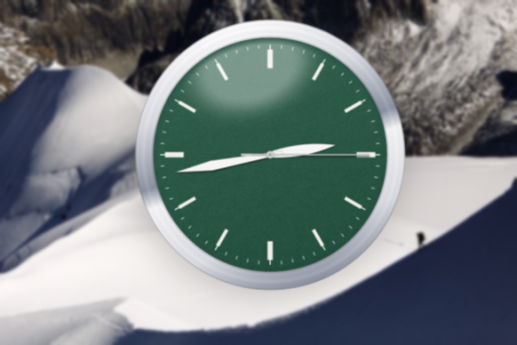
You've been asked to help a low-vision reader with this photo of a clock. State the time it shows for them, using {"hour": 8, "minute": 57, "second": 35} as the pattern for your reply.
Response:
{"hour": 2, "minute": 43, "second": 15}
